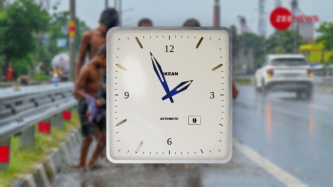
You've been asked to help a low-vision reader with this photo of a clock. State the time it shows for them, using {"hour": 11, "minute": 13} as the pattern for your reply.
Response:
{"hour": 1, "minute": 56}
